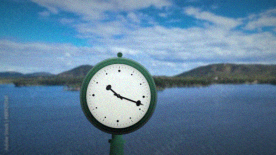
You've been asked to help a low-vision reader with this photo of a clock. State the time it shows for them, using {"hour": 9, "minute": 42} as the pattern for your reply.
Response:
{"hour": 10, "minute": 18}
